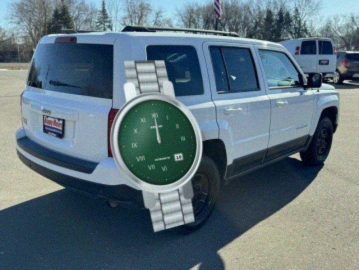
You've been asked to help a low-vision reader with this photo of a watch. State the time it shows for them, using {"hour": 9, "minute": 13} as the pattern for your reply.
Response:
{"hour": 12, "minute": 0}
